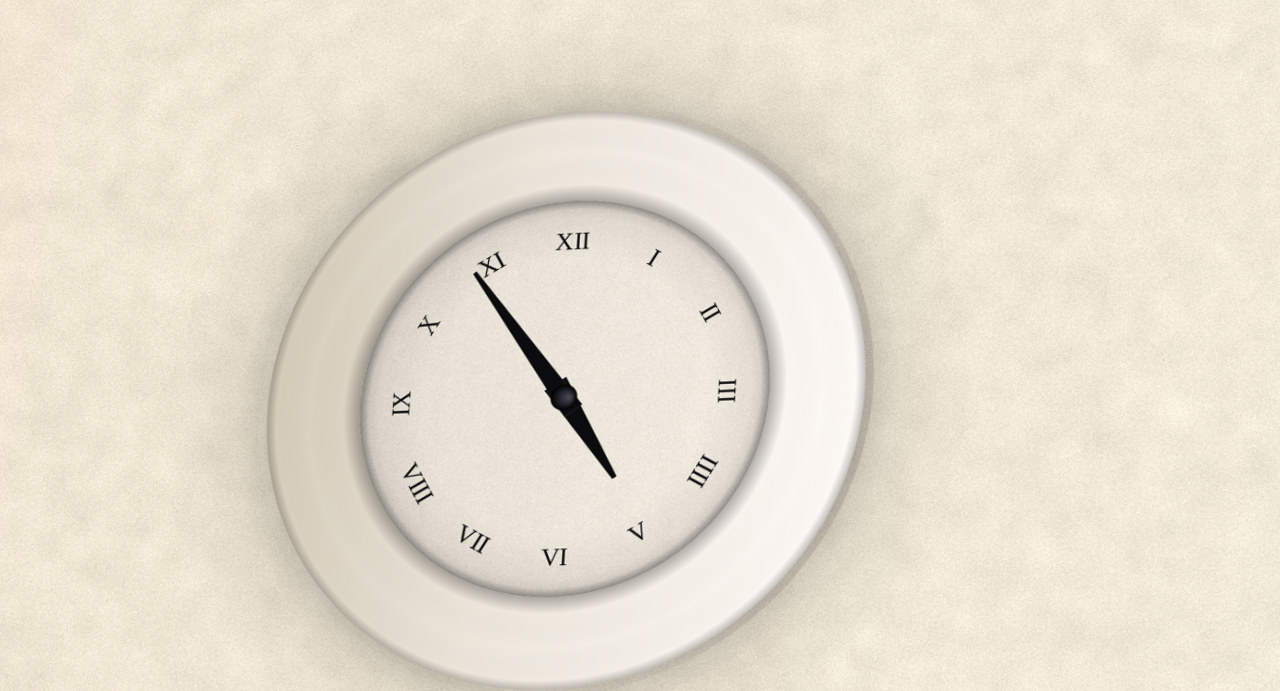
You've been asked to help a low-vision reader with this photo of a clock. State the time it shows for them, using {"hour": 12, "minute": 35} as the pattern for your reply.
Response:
{"hour": 4, "minute": 54}
